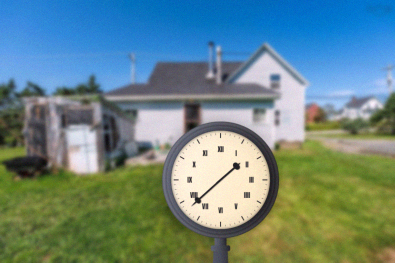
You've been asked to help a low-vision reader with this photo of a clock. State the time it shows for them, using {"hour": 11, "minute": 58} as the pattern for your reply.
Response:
{"hour": 1, "minute": 38}
